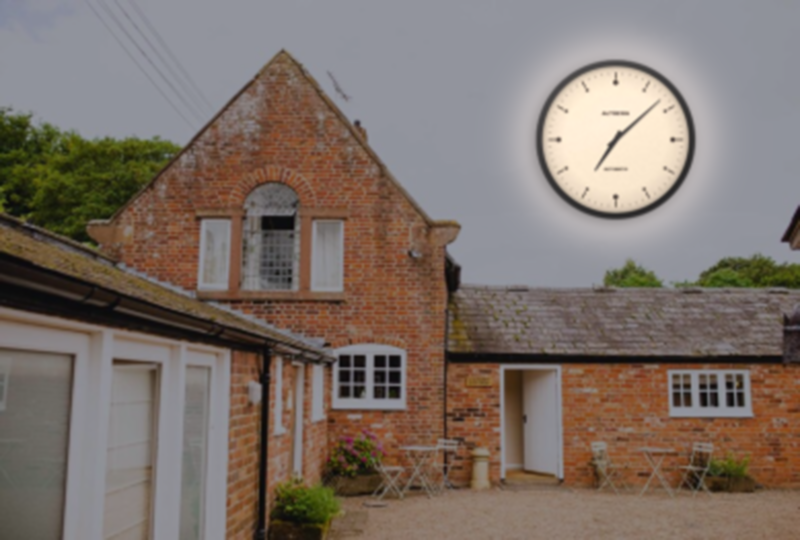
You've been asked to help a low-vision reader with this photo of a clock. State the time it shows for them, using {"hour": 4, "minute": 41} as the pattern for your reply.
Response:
{"hour": 7, "minute": 8}
